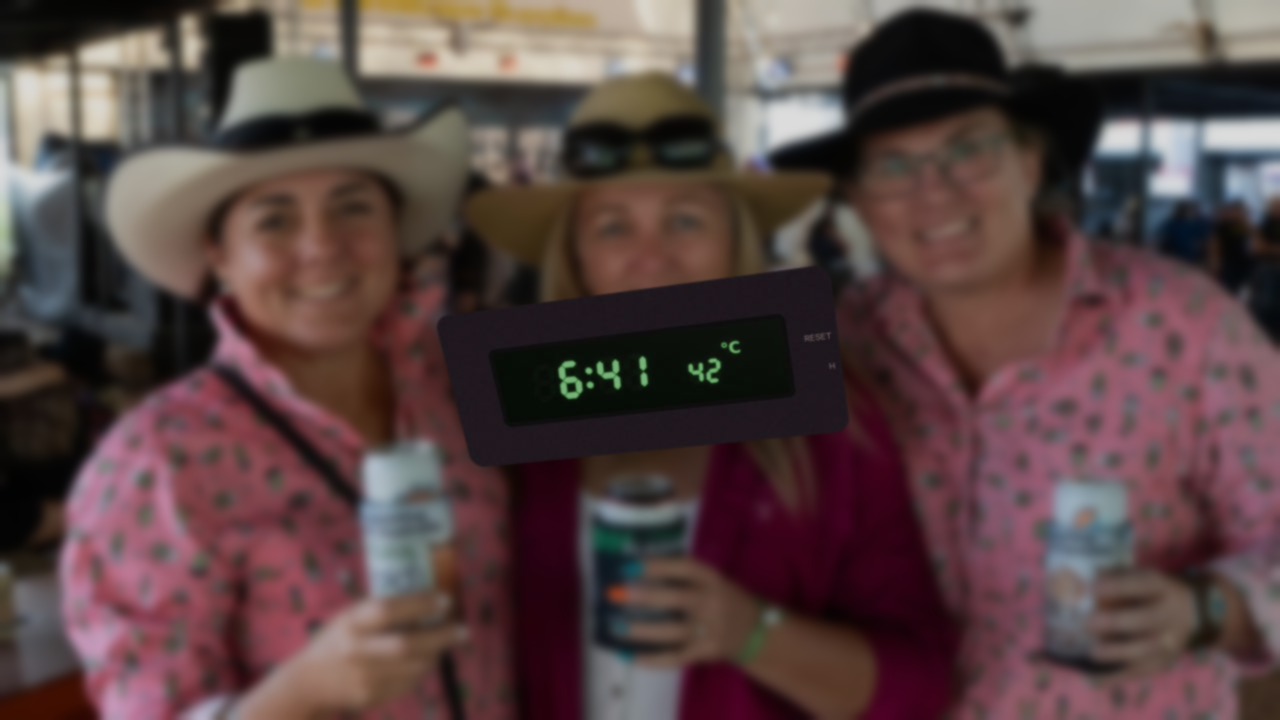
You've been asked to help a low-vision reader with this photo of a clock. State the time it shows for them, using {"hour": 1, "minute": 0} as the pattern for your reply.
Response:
{"hour": 6, "minute": 41}
